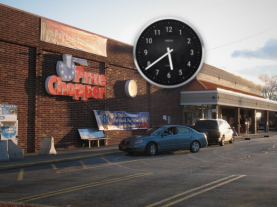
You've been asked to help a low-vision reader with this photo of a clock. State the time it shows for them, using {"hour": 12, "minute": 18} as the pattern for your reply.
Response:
{"hour": 5, "minute": 39}
